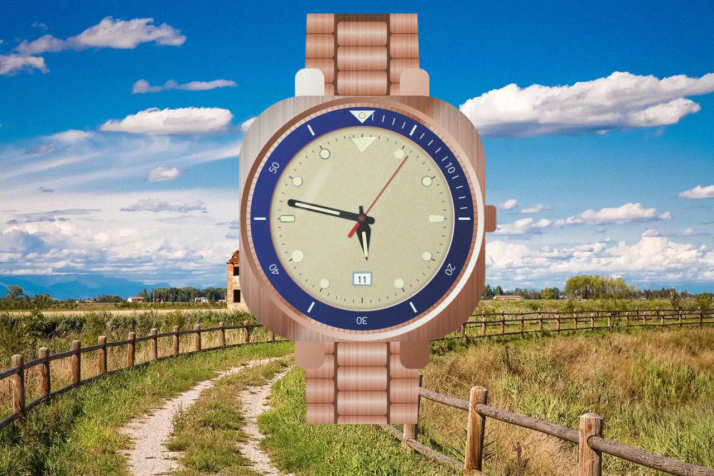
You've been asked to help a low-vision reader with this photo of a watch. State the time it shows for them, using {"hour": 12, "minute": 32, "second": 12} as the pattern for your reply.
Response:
{"hour": 5, "minute": 47, "second": 6}
